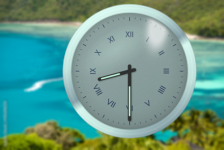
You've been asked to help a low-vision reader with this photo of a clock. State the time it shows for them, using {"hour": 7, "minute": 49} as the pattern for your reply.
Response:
{"hour": 8, "minute": 30}
